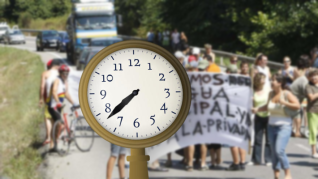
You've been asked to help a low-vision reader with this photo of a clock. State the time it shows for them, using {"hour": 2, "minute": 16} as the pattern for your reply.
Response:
{"hour": 7, "minute": 38}
